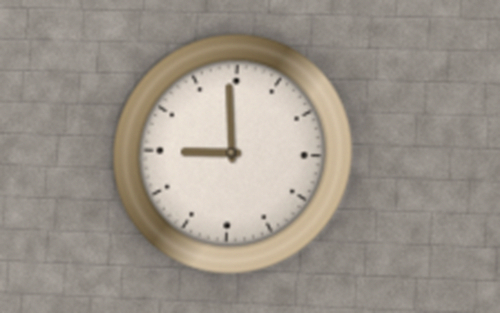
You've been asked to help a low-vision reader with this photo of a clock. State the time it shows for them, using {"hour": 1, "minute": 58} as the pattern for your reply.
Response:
{"hour": 8, "minute": 59}
